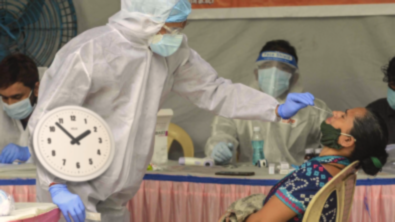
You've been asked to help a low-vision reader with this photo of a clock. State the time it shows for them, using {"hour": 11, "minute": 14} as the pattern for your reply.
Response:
{"hour": 1, "minute": 53}
